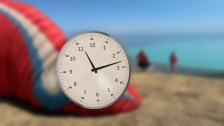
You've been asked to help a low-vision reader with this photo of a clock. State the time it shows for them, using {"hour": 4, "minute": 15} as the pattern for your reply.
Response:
{"hour": 11, "minute": 13}
